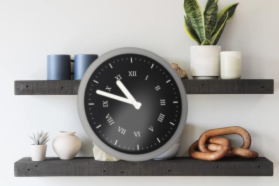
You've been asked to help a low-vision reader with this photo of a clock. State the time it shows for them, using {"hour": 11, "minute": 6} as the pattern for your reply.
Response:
{"hour": 10, "minute": 48}
